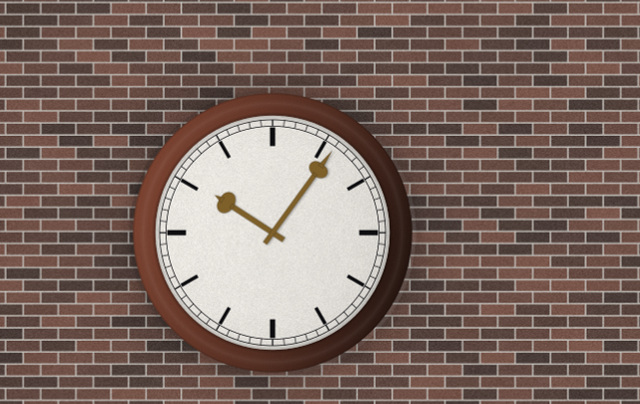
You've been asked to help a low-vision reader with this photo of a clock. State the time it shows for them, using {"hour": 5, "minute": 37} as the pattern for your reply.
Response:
{"hour": 10, "minute": 6}
